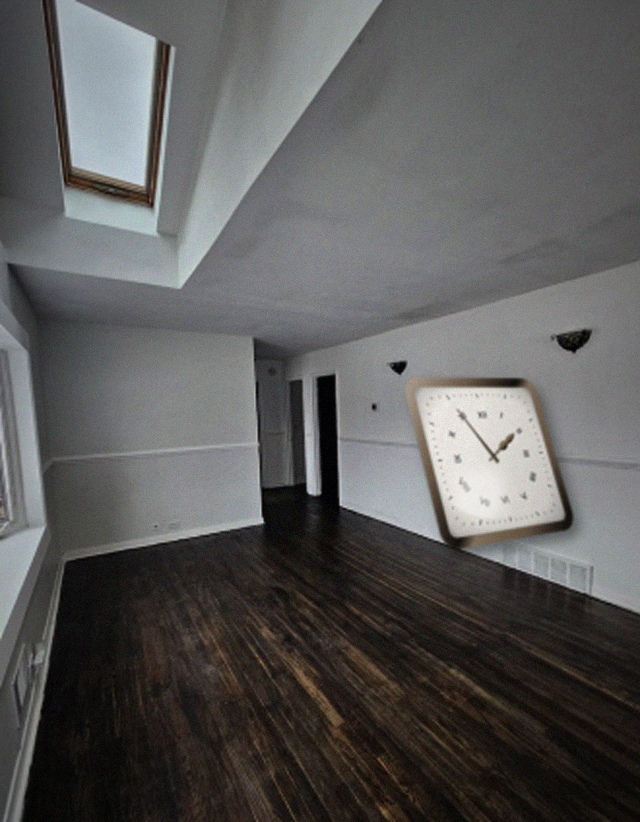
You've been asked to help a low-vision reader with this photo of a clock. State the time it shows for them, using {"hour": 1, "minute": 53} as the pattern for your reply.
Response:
{"hour": 1, "minute": 55}
